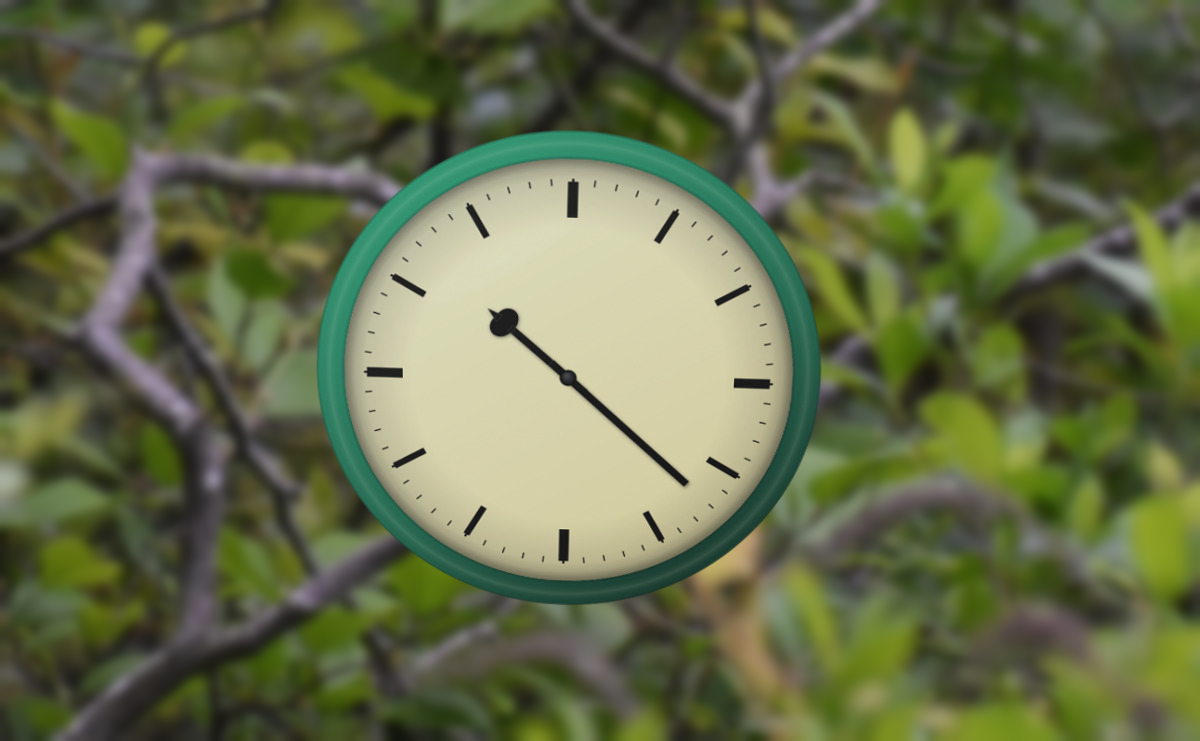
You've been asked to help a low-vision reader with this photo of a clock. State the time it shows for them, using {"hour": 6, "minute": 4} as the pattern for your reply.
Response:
{"hour": 10, "minute": 22}
